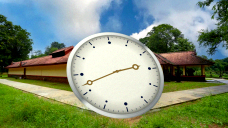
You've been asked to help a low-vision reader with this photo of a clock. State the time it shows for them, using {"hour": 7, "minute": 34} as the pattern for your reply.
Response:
{"hour": 2, "minute": 42}
